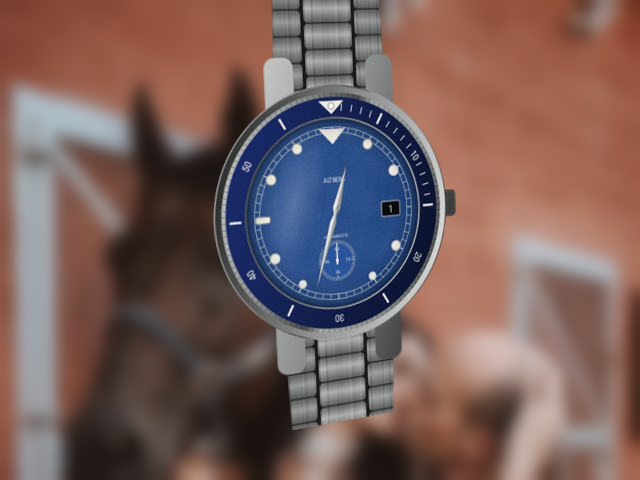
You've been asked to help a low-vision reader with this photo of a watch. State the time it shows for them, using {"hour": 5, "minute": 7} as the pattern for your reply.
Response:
{"hour": 12, "minute": 33}
